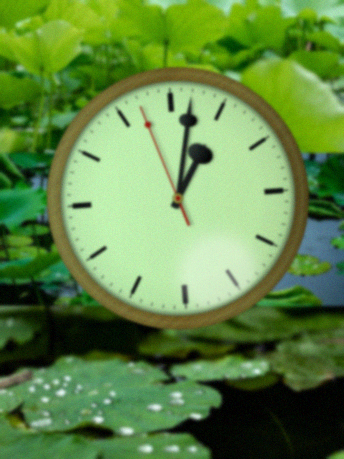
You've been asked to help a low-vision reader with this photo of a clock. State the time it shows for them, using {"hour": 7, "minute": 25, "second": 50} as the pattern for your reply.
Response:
{"hour": 1, "minute": 1, "second": 57}
